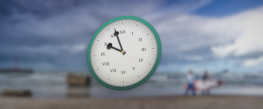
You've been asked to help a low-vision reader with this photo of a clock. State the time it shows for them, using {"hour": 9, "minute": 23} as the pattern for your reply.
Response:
{"hour": 9, "minute": 57}
